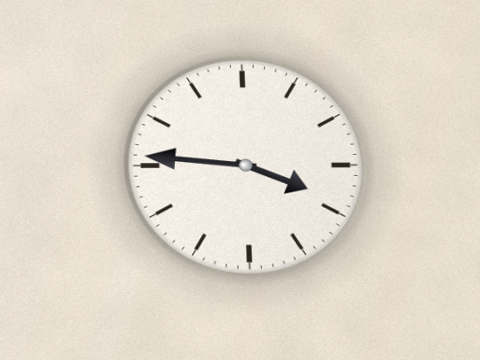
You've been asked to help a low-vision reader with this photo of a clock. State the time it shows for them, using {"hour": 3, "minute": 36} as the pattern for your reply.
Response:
{"hour": 3, "minute": 46}
